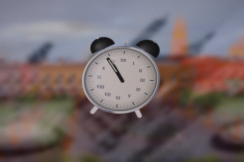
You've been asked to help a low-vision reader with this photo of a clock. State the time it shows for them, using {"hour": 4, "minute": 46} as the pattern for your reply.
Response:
{"hour": 10, "minute": 54}
